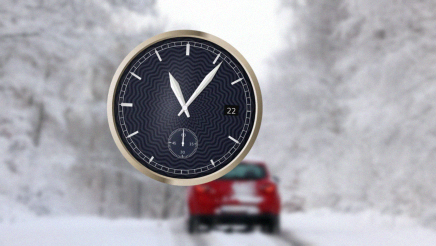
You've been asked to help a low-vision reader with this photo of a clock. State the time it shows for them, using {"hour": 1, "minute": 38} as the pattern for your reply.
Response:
{"hour": 11, "minute": 6}
